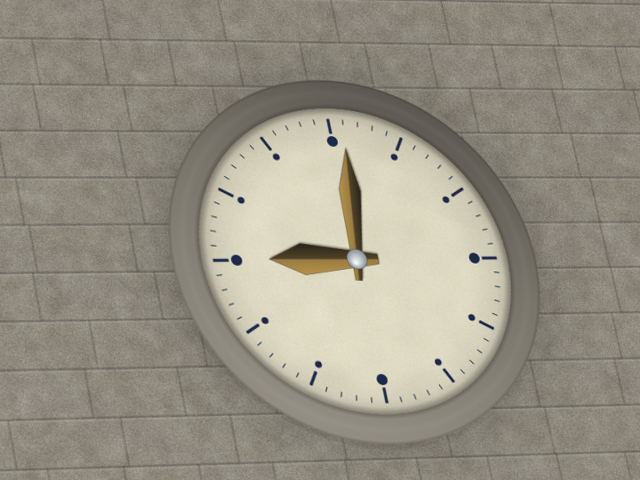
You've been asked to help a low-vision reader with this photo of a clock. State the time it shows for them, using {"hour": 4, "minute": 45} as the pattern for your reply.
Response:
{"hour": 9, "minute": 1}
